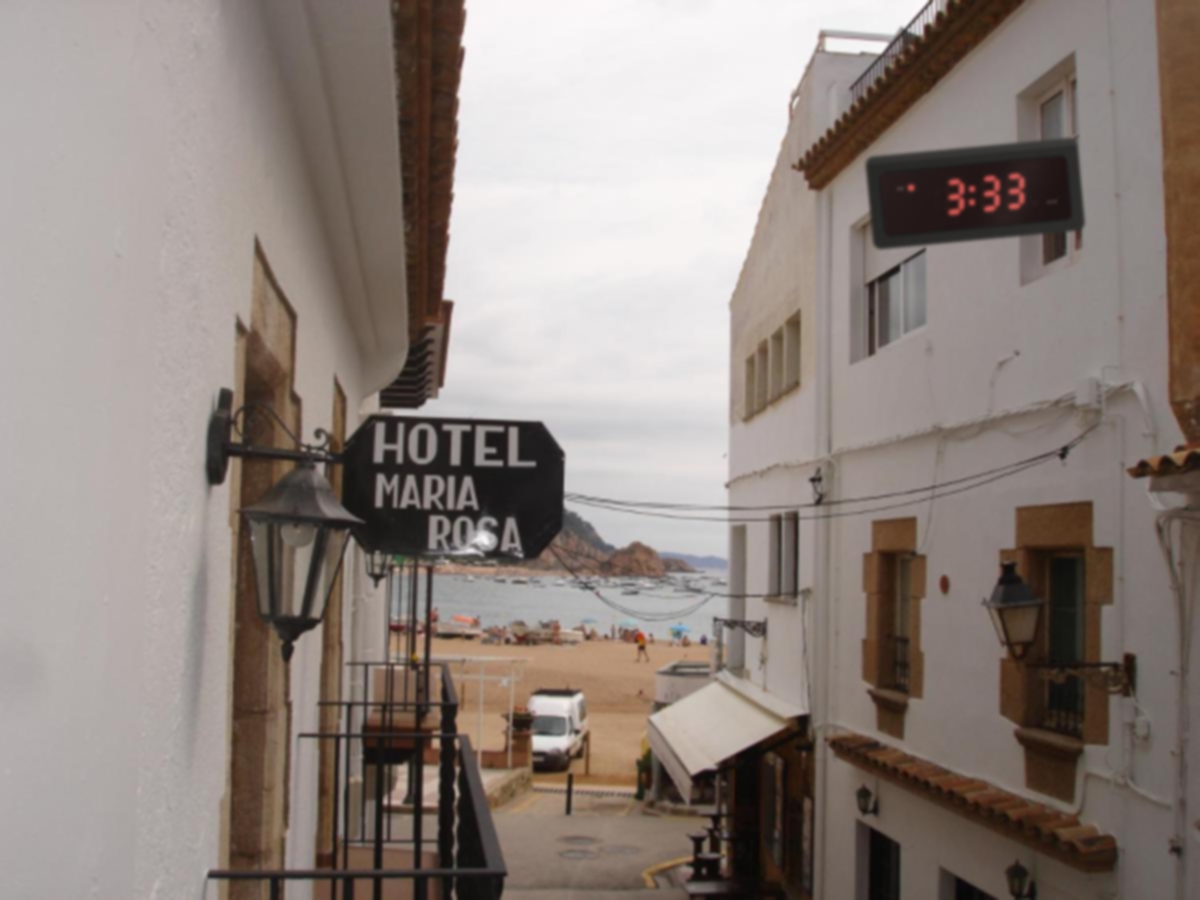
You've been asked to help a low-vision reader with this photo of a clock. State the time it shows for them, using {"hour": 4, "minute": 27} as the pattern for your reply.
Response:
{"hour": 3, "minute": 33}
